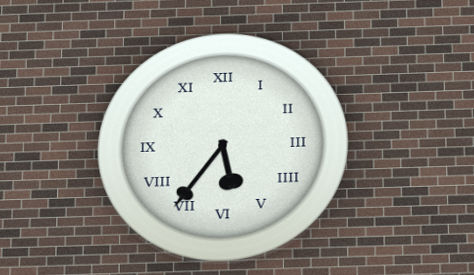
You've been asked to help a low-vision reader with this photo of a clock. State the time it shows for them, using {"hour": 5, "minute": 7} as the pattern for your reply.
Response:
{"hour": 5, "minute": 36}
